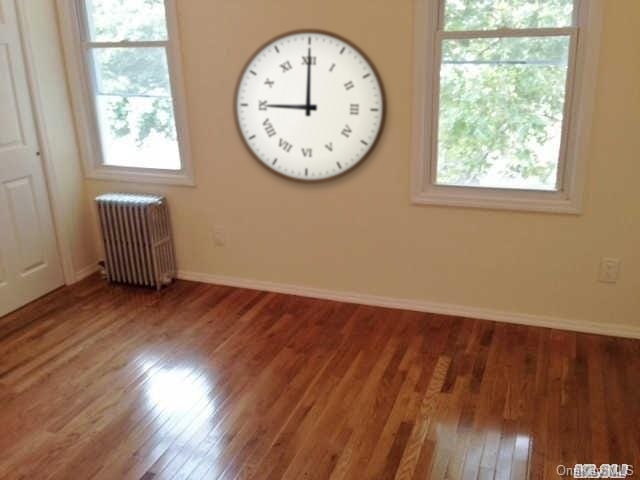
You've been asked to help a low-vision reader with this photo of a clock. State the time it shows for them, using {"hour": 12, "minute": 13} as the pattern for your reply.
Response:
{"hour": 9, "minute": 0}
